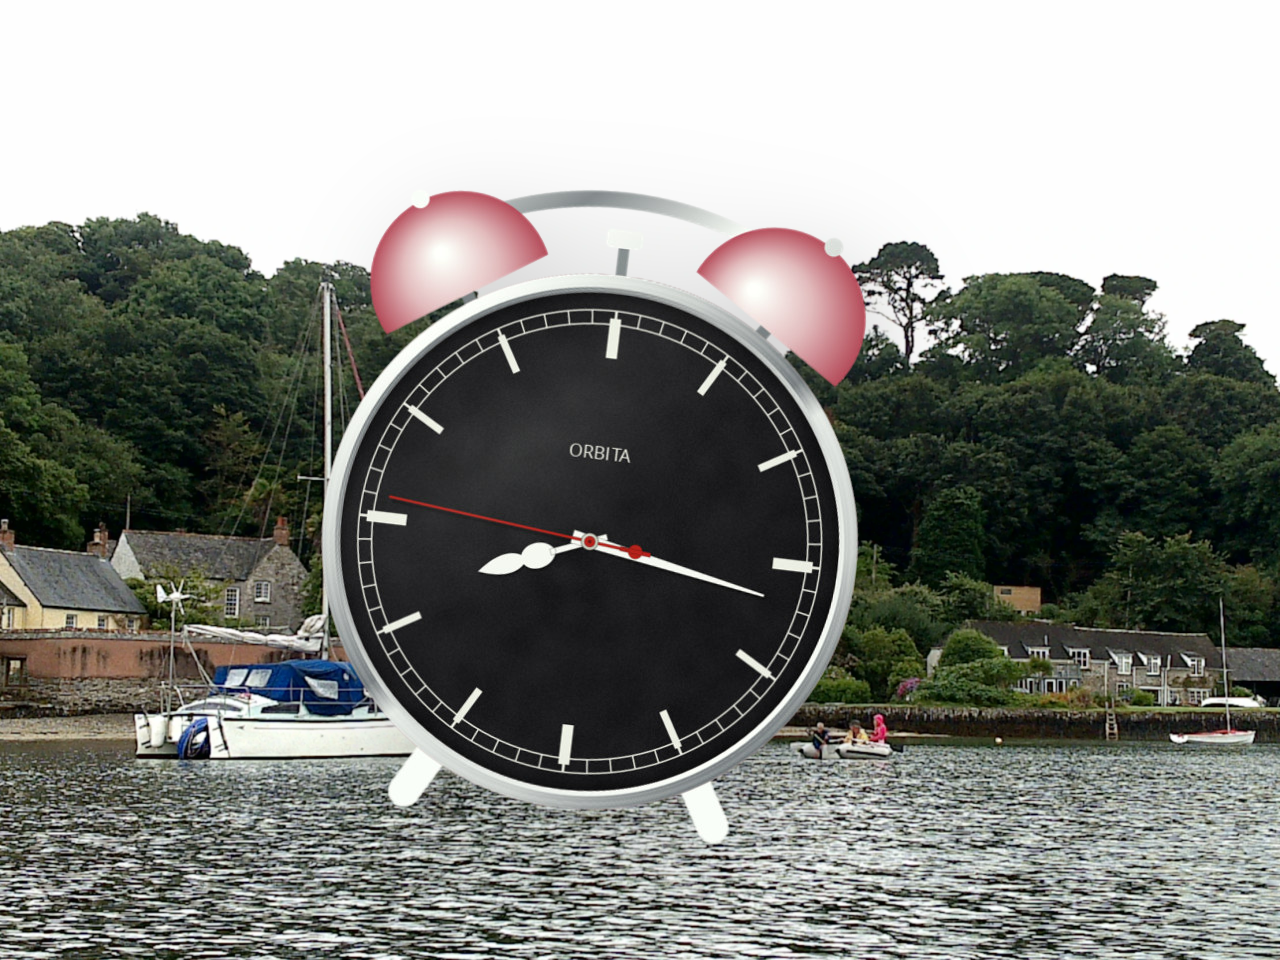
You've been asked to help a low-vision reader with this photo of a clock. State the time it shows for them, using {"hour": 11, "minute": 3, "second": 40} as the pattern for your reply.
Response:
{"hour": 8, "minute": 16, "second": 46}
